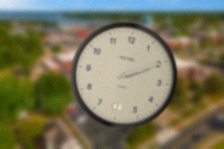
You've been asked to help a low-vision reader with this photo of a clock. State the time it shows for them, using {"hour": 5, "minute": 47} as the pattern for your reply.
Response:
{"hour": 2, "minute": 10}
